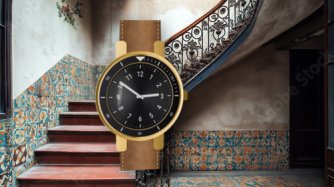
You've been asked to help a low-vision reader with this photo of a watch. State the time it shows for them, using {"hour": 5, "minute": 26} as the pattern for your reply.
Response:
{"hour": 2, "minute": 51}
